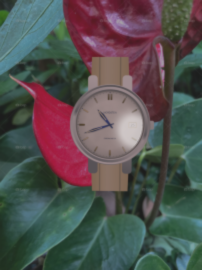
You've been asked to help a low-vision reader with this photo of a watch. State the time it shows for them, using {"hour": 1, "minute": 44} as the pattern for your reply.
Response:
{"hour": 10, "minute": 42}
